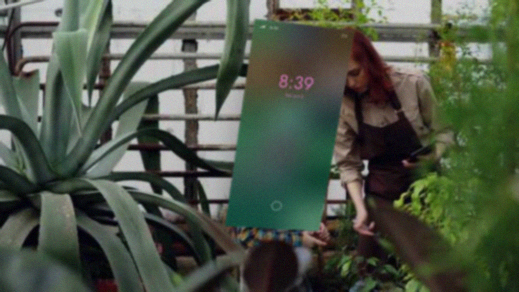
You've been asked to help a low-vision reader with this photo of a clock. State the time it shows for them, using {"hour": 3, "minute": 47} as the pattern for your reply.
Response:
{"hour": 8, "minute": 39}
